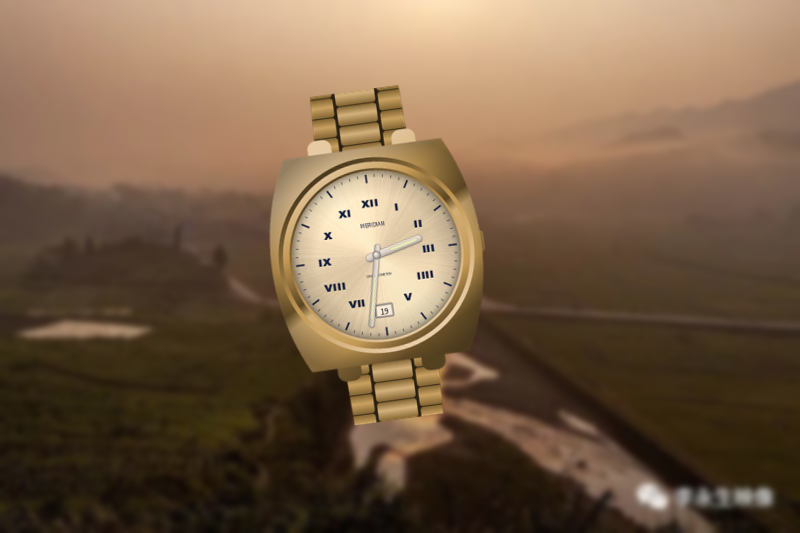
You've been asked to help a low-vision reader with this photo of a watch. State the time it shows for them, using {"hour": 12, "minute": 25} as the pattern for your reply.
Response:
{"hour": 2, "minute": 32}
